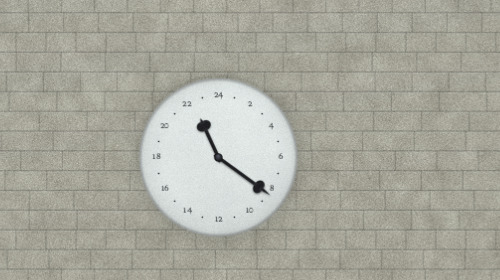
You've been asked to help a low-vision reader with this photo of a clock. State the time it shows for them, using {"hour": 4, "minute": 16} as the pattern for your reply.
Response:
{"hour": 22, "minute": 21}
